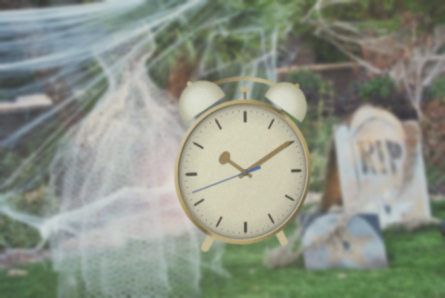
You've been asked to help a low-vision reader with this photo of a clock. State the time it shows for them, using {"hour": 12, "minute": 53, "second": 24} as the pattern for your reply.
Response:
{"hour": 10, "minute": 9, "second": 42}
